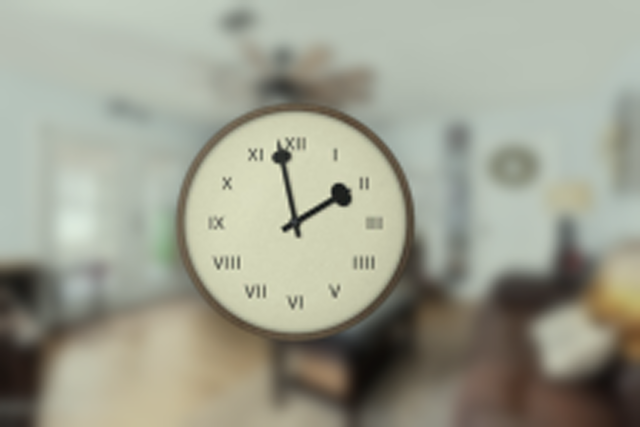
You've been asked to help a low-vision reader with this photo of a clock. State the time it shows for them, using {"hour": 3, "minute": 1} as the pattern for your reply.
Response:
{"hour": 1, "minute": 58}
